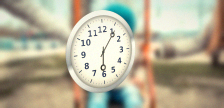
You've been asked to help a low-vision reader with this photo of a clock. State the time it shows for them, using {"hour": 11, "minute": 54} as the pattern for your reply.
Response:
{"hour": 6, "minute": 6}
